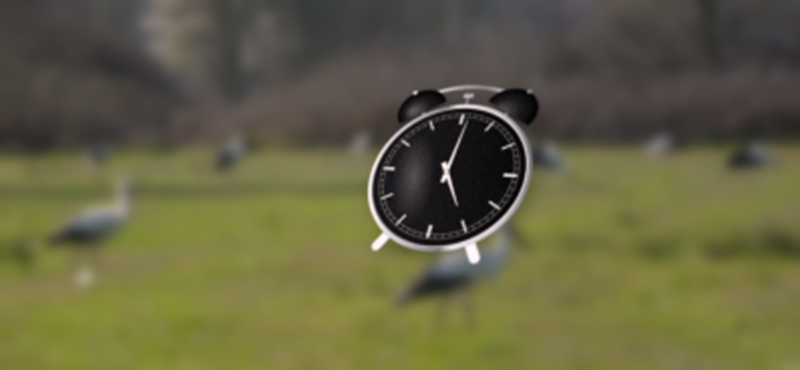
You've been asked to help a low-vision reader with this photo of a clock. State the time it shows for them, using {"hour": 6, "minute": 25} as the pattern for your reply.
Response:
{"hour": 5, "minute": 1}
